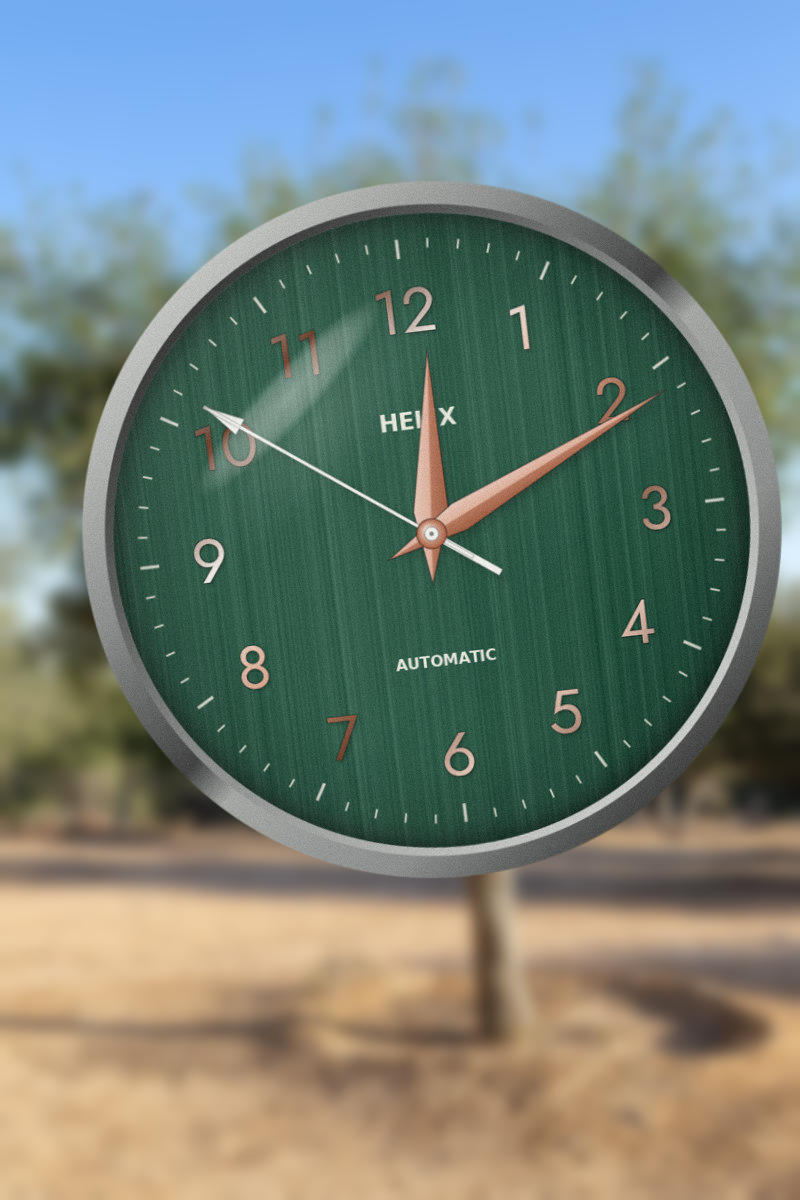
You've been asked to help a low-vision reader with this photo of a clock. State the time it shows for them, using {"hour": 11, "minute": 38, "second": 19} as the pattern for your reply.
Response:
{"hour": 12, "minute": 10, "second": 51}
